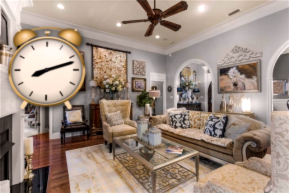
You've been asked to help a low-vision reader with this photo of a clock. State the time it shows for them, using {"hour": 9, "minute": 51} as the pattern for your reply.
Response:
{"hour": 8, "minute": 12}
